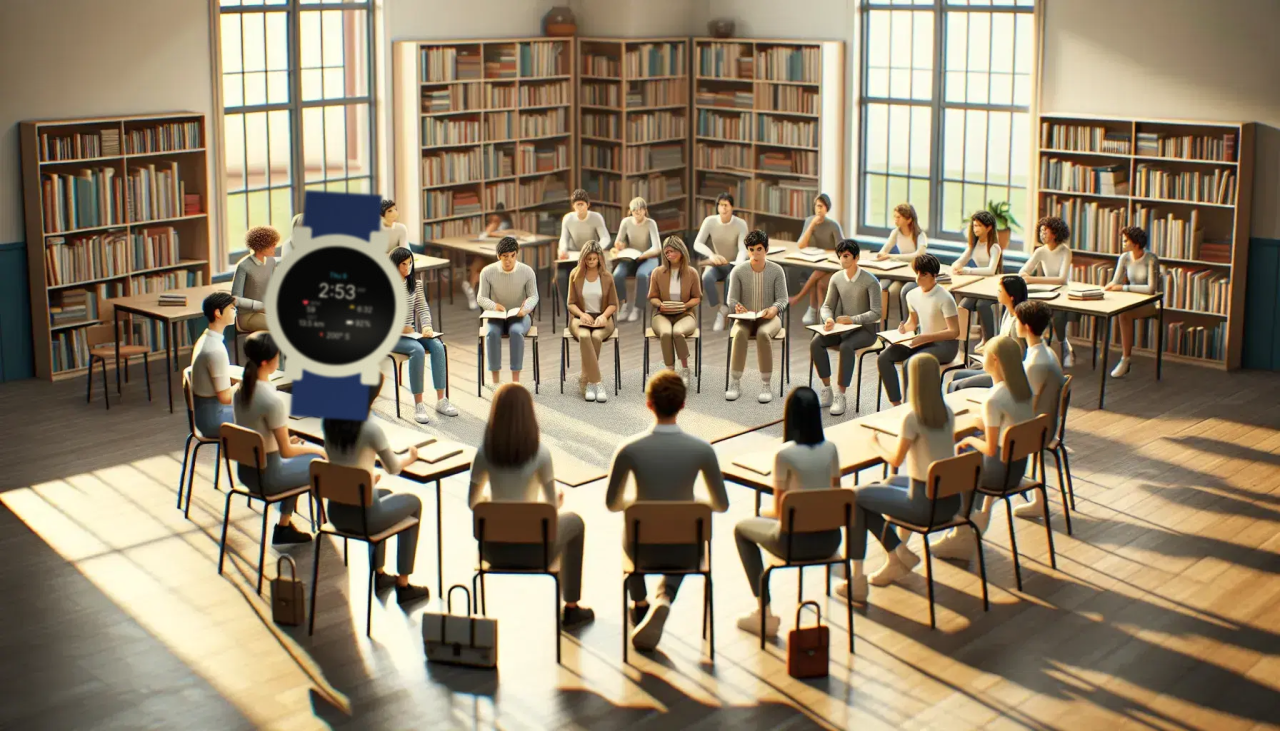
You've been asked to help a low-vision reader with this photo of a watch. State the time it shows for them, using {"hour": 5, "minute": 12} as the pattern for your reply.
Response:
{"hour": 2, "minute": 53}
